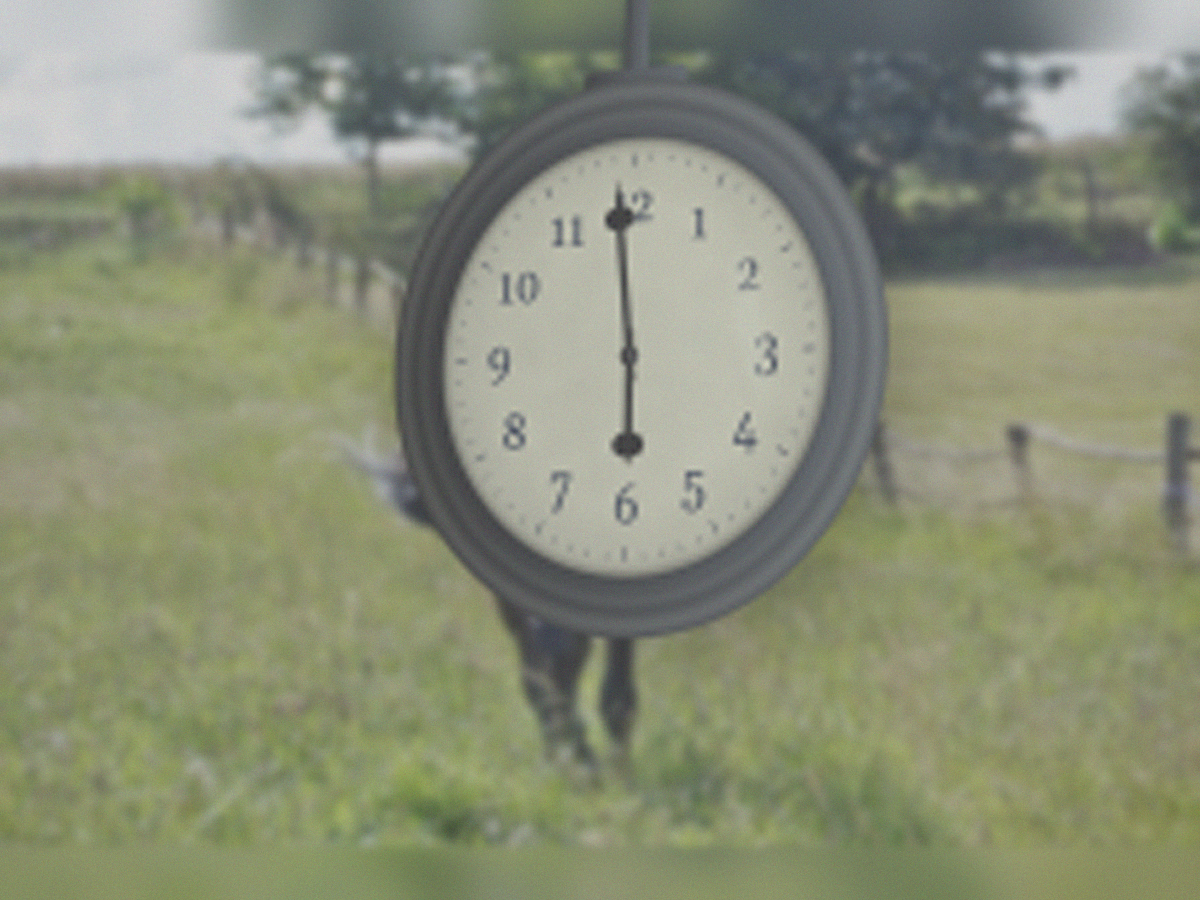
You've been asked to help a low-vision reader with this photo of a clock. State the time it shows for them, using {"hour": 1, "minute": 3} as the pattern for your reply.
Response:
{"hour": 5, "minute": 59}
